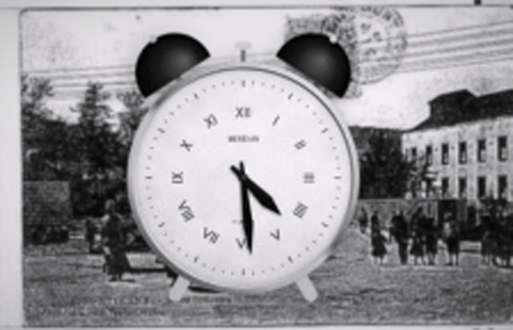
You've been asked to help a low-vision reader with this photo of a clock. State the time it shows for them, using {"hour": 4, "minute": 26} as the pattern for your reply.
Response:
{"hour": 4, "minute": 29}
